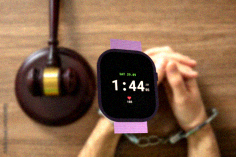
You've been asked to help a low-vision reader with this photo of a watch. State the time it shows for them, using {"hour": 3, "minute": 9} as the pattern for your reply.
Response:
{"hour": 1, "minute": 44}
